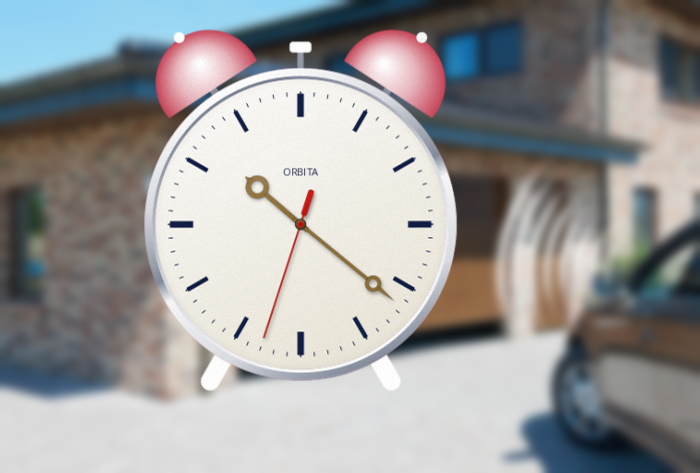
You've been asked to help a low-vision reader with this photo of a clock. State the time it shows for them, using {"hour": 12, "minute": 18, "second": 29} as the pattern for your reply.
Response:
{"hour": 10, "minute": 21, "second": 33}
